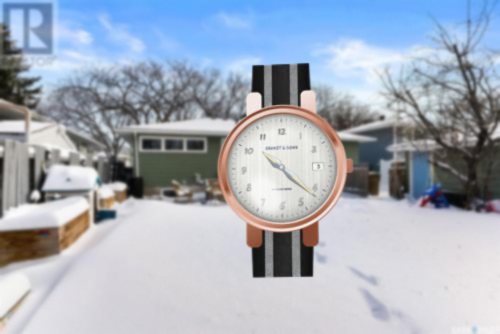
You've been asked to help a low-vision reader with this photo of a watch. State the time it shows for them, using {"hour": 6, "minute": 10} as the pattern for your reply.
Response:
{"hour": 10, "minute": 22}
